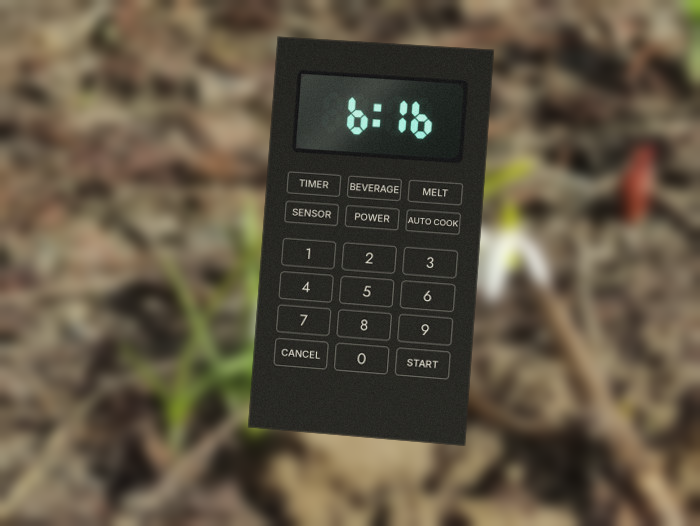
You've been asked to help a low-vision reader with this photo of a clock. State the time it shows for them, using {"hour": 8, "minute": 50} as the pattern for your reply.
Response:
{"hour": 6, "minute": 16}
